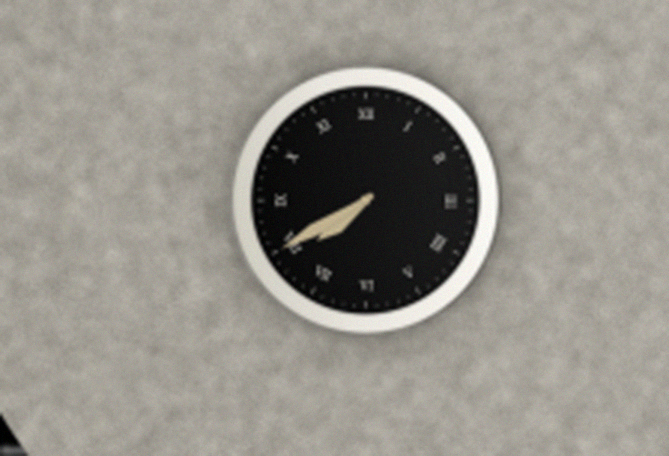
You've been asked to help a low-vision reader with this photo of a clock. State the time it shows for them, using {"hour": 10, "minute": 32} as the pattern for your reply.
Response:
{"hour": 7, "minute": 40}
